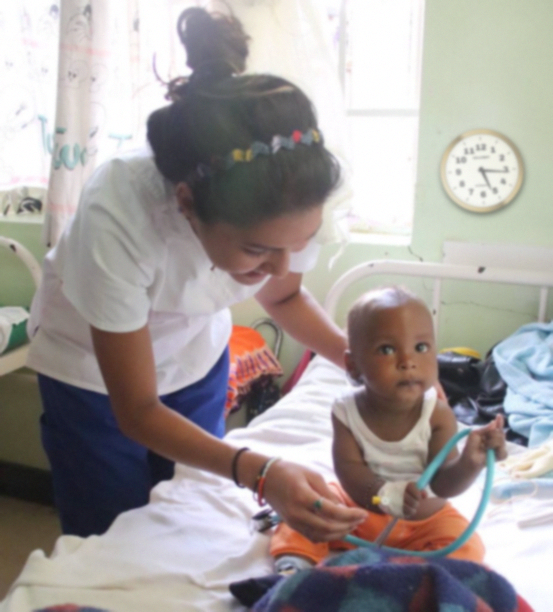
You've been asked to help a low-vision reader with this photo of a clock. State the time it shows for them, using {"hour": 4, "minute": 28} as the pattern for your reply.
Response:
{"hour": 5, "minute": 16}
